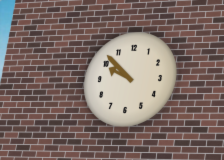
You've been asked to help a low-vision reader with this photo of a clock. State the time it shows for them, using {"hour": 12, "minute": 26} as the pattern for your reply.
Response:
{"hour": 9, "minute": 52}
